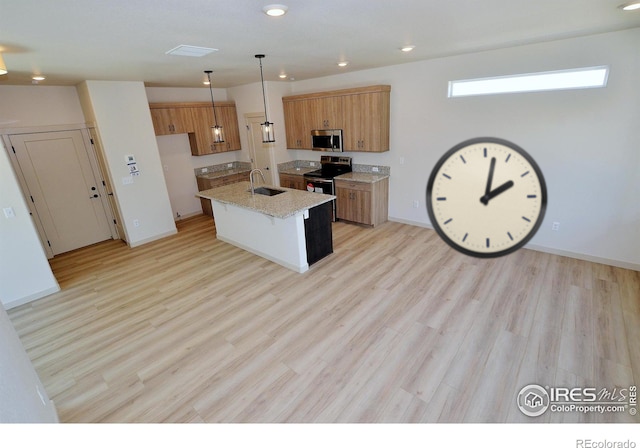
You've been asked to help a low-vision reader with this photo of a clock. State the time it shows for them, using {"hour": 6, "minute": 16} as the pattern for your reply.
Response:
{"hour": 2, "minute": 2}
